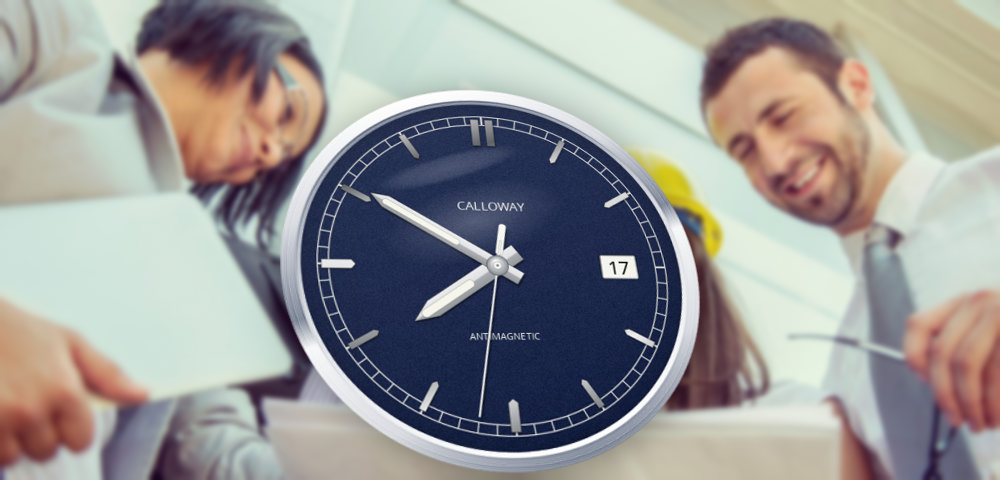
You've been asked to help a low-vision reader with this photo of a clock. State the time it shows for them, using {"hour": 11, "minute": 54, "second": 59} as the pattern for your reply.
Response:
{"hour": 7, "minute": 50, "second": 32}
